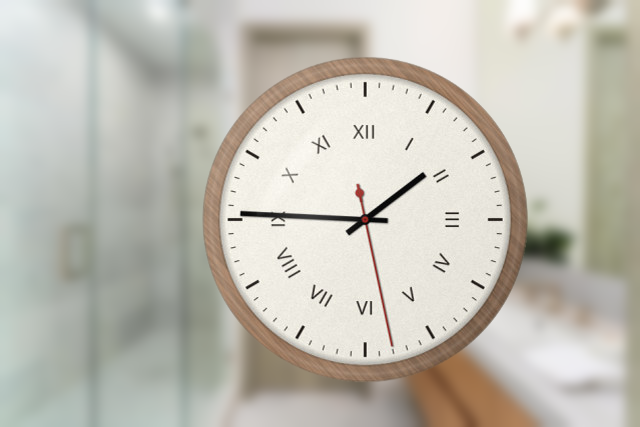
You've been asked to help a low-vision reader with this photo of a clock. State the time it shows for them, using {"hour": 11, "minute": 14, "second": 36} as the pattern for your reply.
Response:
{"hour": 1, "minute": 45, "second": 28}
